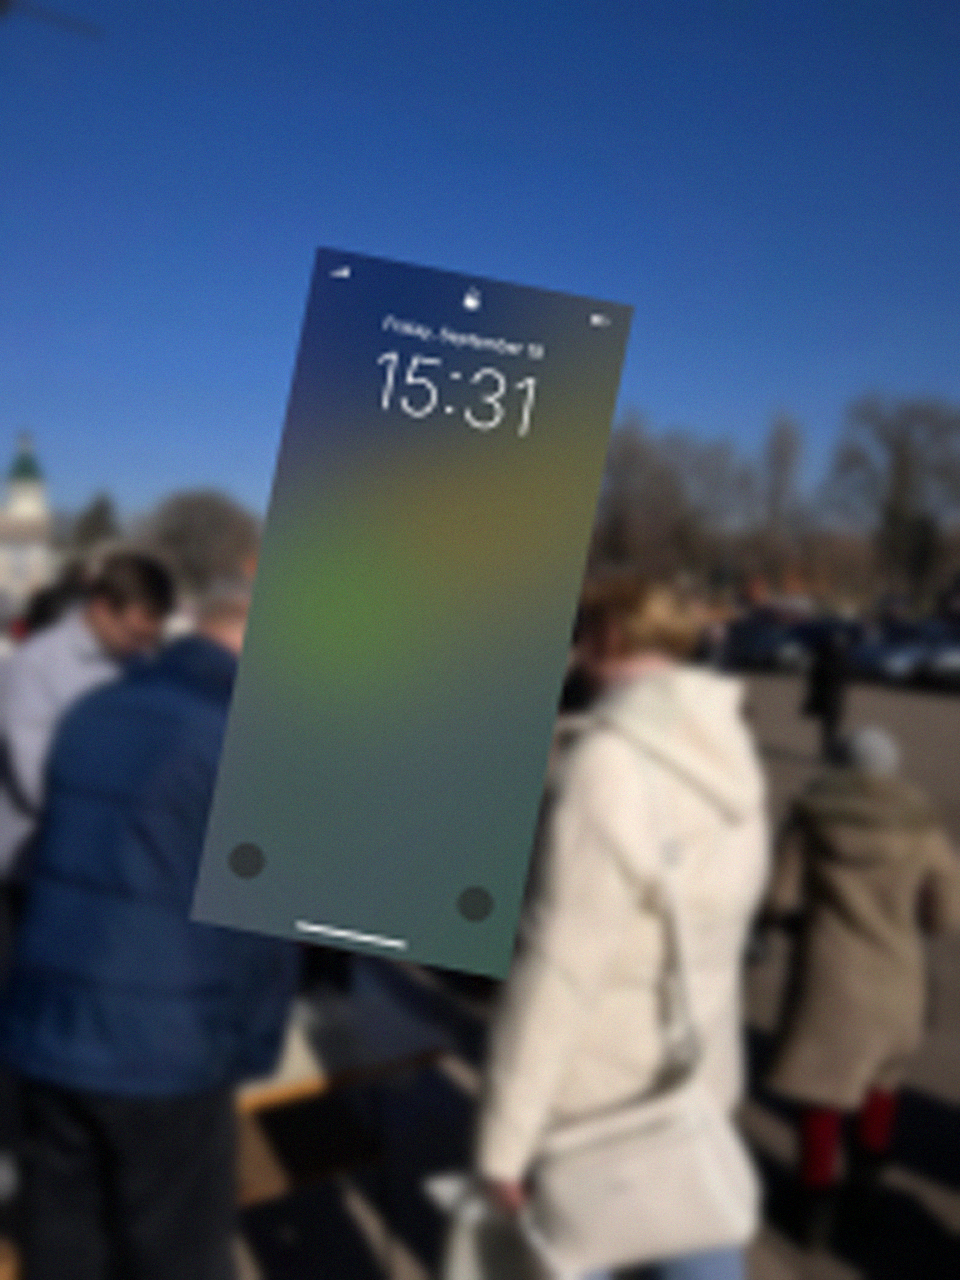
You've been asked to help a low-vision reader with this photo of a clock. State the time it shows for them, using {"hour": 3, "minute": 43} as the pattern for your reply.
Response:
{"hour": 15, "minute": 31}
